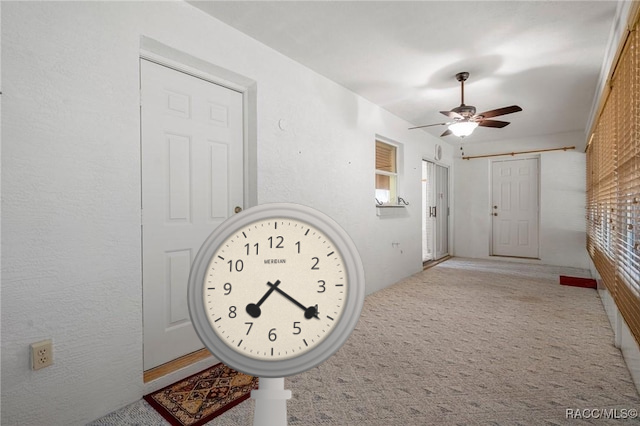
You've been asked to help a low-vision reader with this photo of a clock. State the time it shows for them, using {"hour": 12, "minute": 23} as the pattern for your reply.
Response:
{"hour": 7, "minute": 21}
